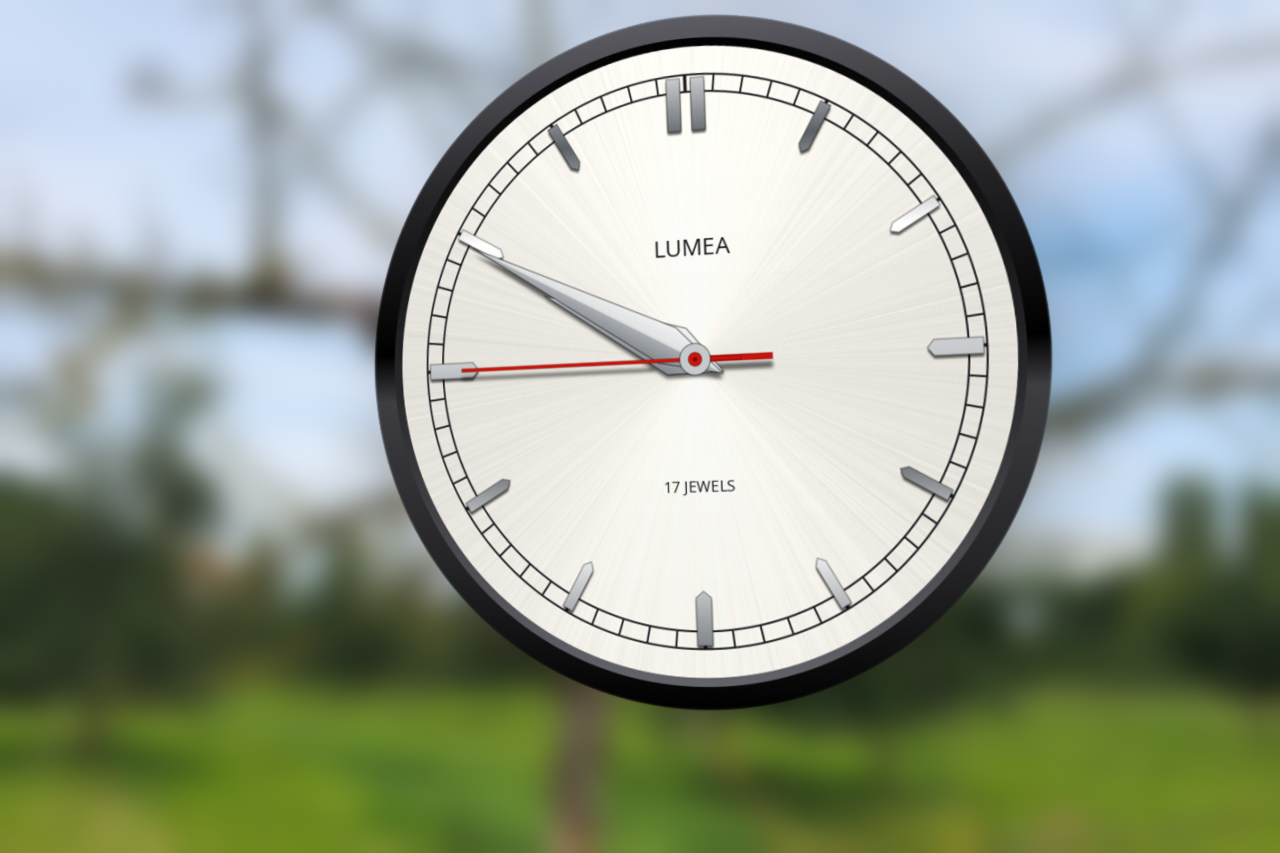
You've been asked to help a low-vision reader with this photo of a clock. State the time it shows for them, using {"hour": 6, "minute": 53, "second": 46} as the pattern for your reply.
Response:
{"hour": 9, "minute": 49, "second": 45}
